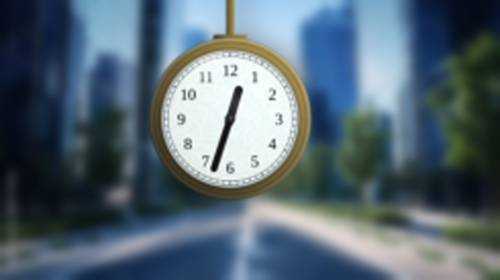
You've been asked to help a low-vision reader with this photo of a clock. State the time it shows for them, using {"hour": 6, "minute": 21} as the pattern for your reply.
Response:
{"hour": 12, "minute": 33}
